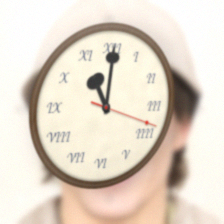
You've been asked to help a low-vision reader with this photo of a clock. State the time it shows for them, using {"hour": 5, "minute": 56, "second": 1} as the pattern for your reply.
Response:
{"hour": 11, "minute": 0, "second": 18}
